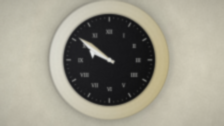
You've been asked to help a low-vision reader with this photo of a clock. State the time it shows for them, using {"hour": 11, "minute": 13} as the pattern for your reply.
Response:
{"hour": 9, "minute": 51}
